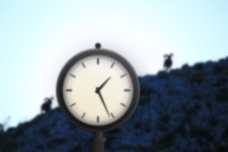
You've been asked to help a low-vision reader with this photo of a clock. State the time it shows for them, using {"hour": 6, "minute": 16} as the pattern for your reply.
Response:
{"hour": 1, "minute": 26}
